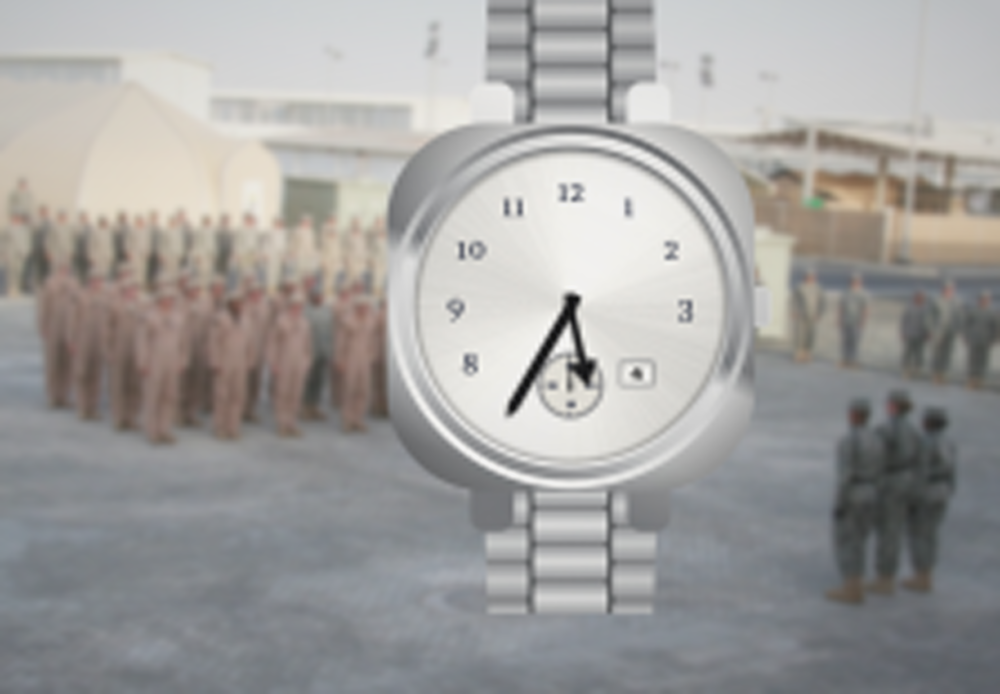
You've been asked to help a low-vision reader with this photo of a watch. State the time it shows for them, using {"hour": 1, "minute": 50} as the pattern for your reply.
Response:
{"hour": 5, "minute": 35}
